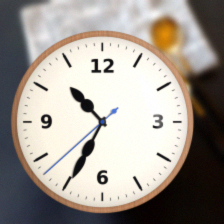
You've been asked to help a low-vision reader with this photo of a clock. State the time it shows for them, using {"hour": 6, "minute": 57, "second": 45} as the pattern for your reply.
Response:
{"hour": 10, "minute": 34, "second": 38}
